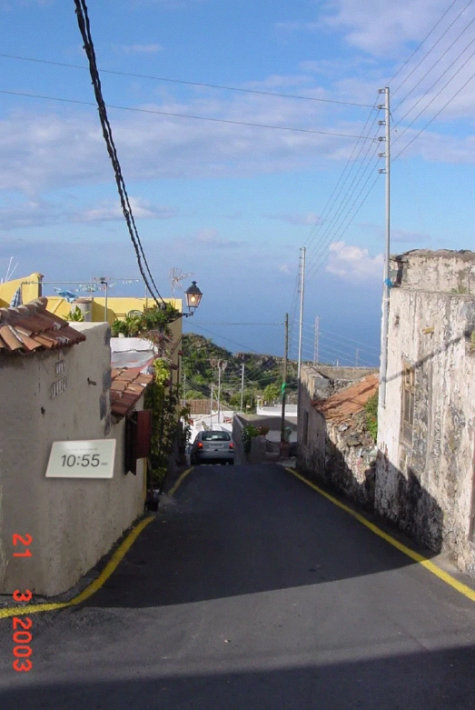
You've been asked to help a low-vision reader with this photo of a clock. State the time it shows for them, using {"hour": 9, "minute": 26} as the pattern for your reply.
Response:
{"hour": 10, "minute": 55}
